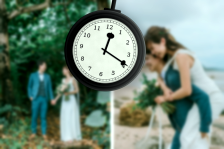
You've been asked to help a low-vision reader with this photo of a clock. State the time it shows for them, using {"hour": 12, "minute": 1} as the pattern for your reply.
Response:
{"hour": 12, "minute": 19}
